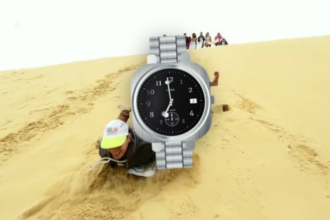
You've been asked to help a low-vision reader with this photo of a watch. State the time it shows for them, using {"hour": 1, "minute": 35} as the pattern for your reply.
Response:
{"hour": 6, "minute": 59}
